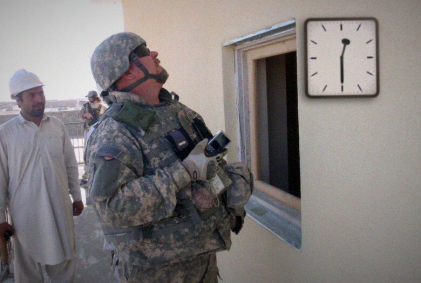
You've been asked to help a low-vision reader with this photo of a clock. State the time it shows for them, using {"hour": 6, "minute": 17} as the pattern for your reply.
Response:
{"hour": 12, "minute": 30}
